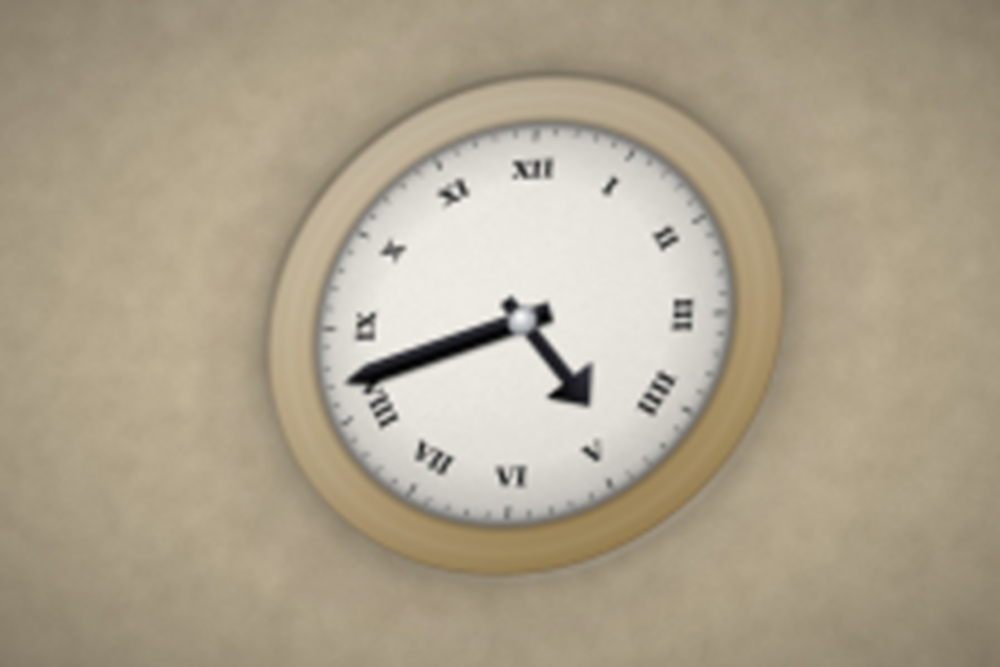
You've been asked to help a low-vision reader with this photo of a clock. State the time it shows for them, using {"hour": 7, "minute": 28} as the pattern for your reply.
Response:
{"hour": 4, "minute": 42}
